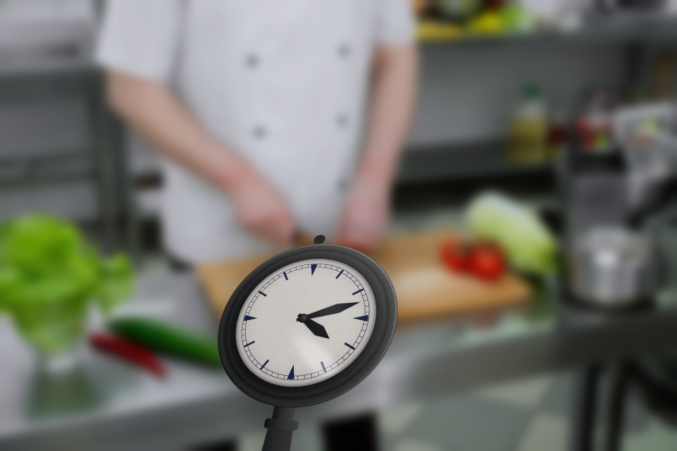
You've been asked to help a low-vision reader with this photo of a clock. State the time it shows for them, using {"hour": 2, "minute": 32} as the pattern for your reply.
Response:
{"hour": 4, "minute": 12}
